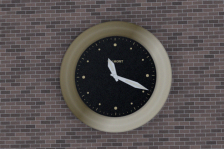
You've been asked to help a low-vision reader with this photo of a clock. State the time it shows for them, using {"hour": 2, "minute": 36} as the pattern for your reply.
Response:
{"hour": 11, "minute": 19}
